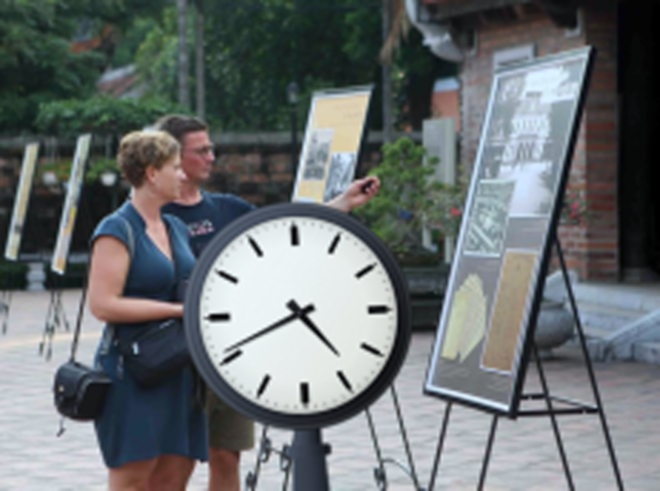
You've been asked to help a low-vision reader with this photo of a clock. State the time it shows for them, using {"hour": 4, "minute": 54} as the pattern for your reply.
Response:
{"hour": 4, "minute": 41}
